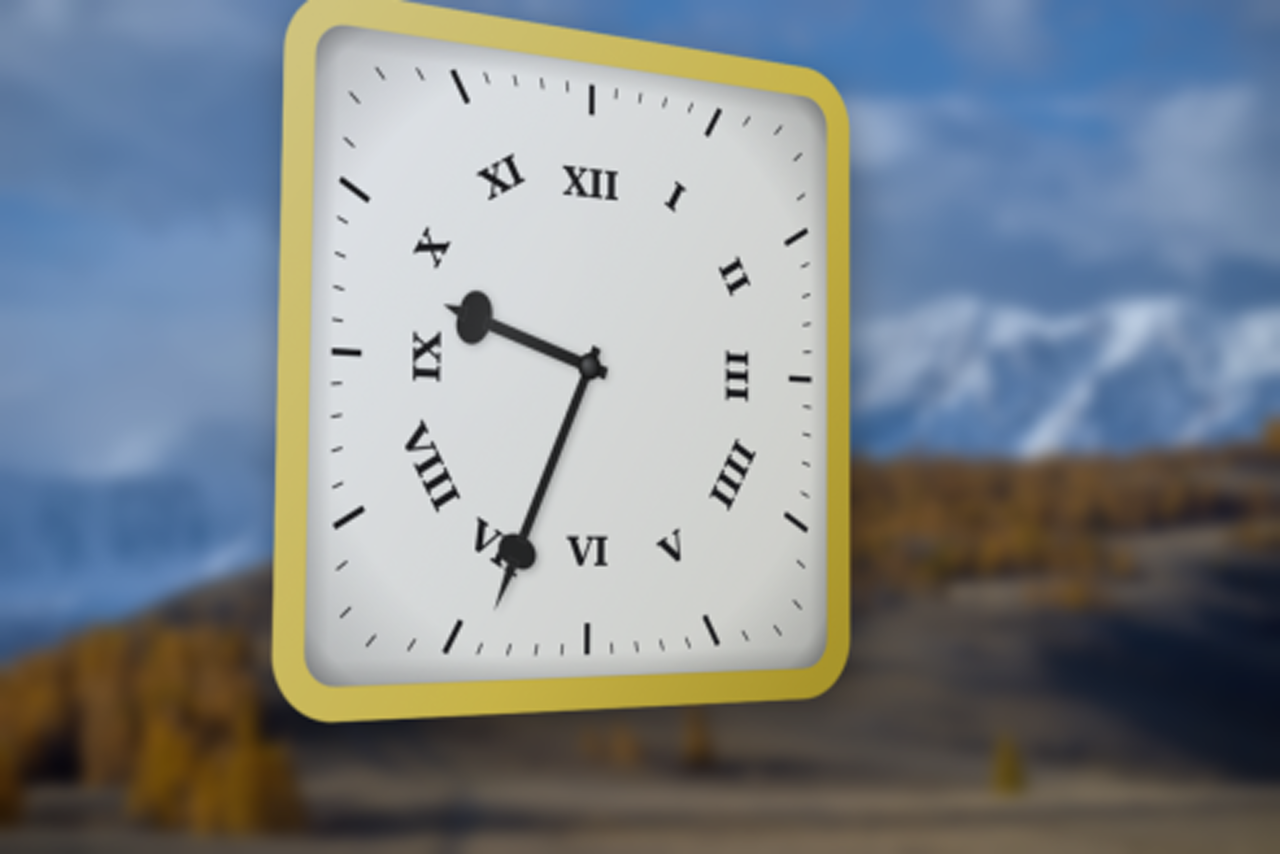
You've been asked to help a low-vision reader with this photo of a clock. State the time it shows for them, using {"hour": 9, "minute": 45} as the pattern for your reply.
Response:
{"hour": 9, "minute": 34}
